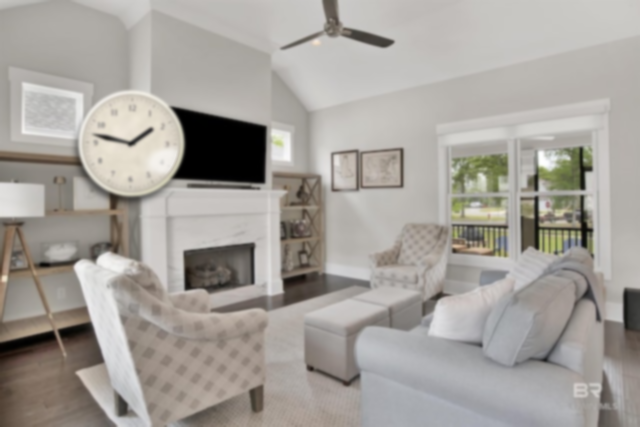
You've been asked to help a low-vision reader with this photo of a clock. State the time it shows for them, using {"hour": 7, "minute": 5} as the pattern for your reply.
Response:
{"hour": 1, "minute": 47}
